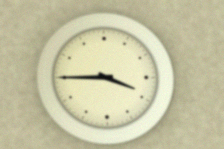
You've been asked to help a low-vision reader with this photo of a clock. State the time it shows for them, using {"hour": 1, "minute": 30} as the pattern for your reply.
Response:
{"hour": 3, "minute": 45}
